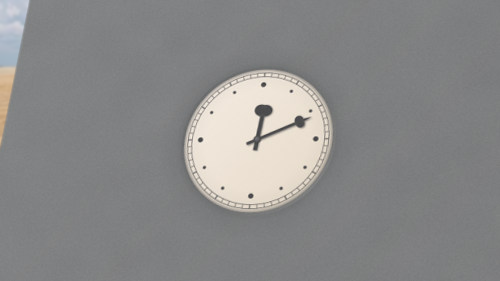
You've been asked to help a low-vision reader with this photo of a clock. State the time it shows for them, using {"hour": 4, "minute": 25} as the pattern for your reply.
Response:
{"hour": 12, "minute": 11}
